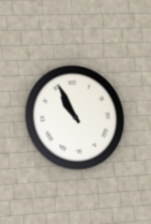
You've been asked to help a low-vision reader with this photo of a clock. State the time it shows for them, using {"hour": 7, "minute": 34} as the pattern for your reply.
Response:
{"hour": 10, "minute": 56}
